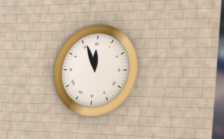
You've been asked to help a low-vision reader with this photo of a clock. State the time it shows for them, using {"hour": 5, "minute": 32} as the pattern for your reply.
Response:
{"hour": 11, "minute": 56}
